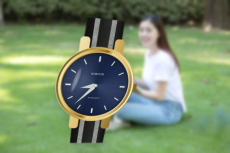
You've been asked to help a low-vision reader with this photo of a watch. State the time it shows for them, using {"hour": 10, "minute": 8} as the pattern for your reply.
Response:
{"hour": 8, "minute": 37}
